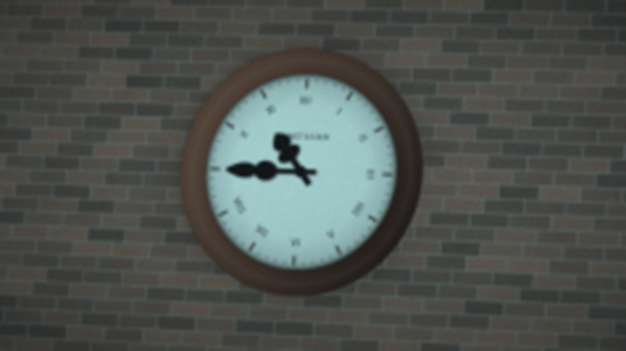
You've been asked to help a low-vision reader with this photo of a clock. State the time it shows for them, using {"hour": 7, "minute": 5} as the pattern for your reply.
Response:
{"hour": 10, "minute": 45}
